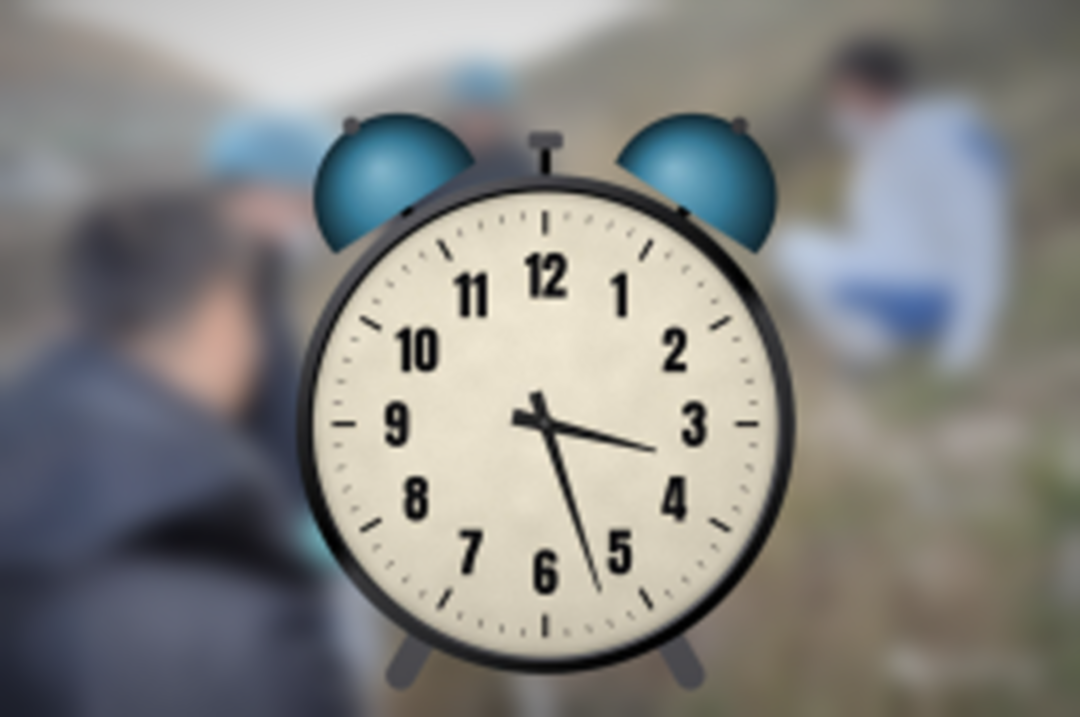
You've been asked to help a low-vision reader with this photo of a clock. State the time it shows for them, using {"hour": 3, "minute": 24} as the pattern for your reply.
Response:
{"hour": 3, "minute": 27}
